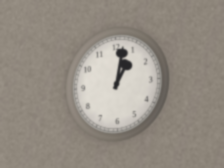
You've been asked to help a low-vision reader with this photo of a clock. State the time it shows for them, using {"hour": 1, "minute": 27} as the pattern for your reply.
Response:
{"hour": 1, "minute": 2}
